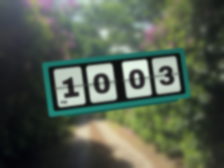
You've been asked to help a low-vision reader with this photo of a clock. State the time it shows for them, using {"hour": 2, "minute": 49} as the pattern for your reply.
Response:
{"hour": 10, "minute": 3}
